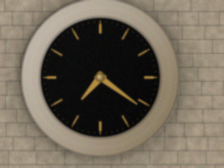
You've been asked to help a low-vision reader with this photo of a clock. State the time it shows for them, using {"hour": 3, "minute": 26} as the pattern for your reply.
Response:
{"hour": 7, "minute": 21}
